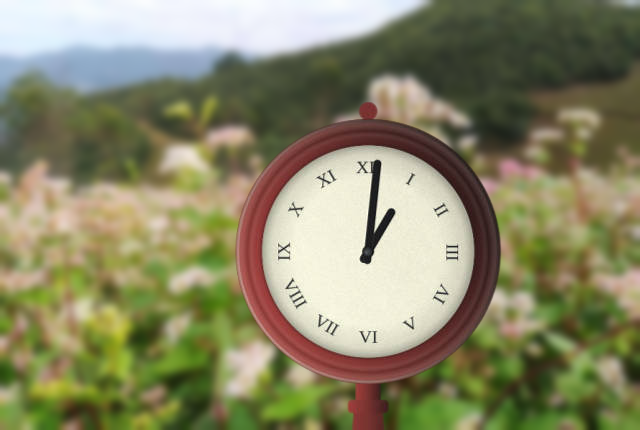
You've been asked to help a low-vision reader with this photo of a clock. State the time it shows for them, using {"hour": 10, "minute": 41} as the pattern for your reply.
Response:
{"hour": 1, "minute": 1}
